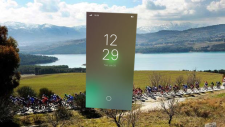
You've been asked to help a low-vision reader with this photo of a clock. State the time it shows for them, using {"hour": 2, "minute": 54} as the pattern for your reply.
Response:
{"hour": 12, "minute": 29}
